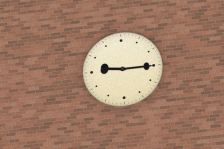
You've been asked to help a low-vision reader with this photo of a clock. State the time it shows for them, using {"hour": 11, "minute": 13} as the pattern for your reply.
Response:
{"hour": 9, "minute": 15}
